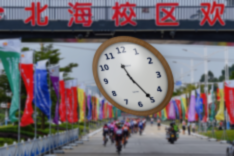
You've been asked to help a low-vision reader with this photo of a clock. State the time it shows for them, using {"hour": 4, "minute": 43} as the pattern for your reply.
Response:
{"hour": 11, "minute": 25}
